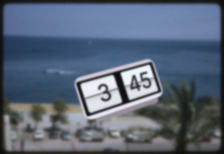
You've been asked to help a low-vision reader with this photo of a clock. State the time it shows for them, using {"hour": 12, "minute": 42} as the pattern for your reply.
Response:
{"hour": 3, "minute": 45}
